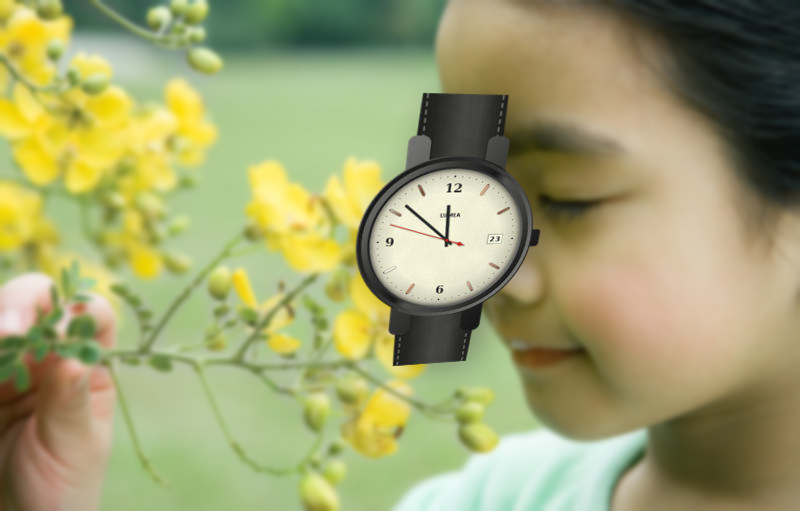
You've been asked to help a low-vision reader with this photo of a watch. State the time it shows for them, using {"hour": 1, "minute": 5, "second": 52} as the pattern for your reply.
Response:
{"hour": 11, "minute": 51, "second": 48}
